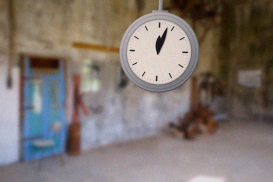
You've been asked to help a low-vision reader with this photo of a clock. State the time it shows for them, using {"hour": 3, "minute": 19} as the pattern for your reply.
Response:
{"hour": 12, "minute": 3}
